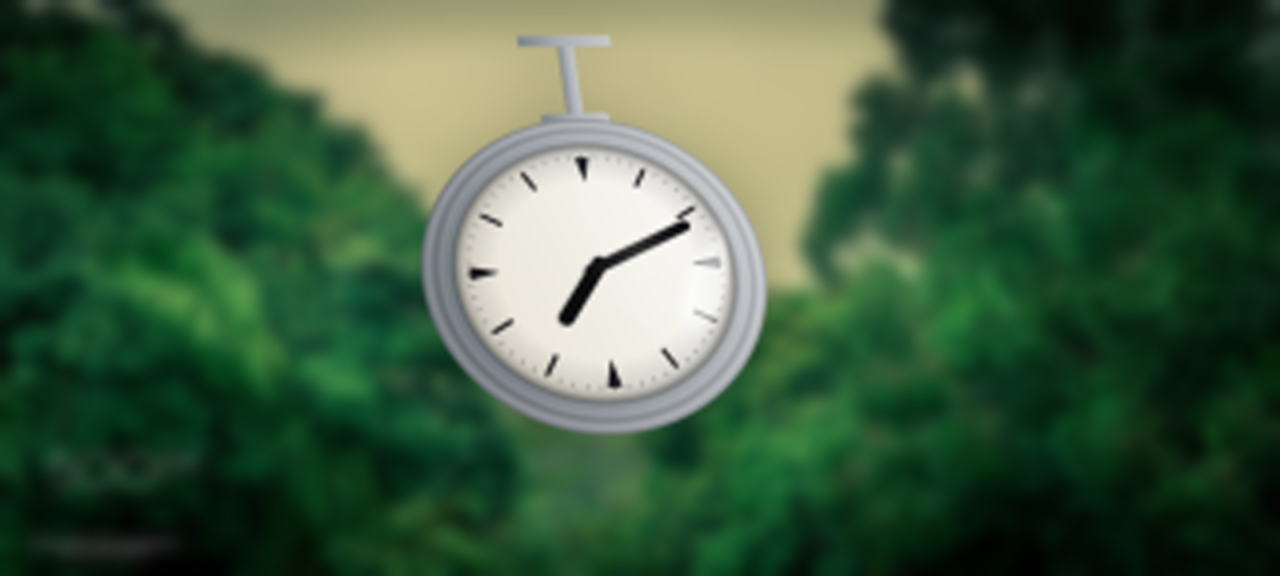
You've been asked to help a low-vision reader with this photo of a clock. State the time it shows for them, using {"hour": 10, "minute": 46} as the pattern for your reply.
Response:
{"hour": 7, "minute": 11}
